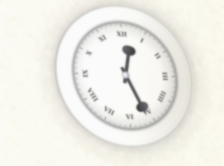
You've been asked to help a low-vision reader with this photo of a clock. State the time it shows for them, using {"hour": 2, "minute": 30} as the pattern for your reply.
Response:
{"hour": 12, "minute": 26}
